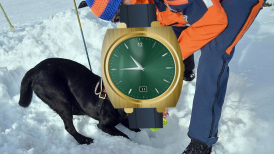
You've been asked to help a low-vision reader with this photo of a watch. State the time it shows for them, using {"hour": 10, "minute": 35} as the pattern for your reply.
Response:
{"hour": 10, "minute": 45}
